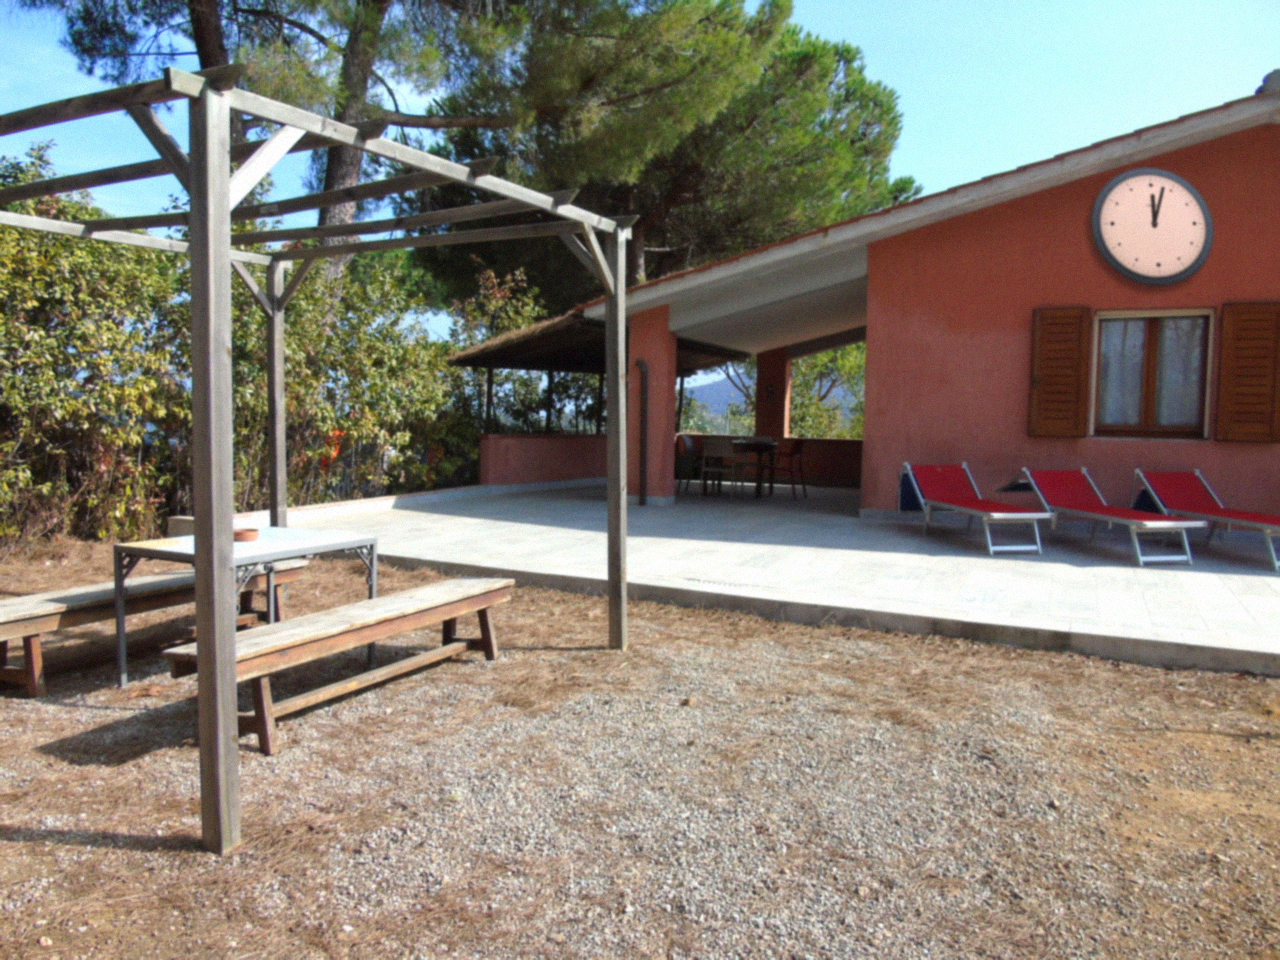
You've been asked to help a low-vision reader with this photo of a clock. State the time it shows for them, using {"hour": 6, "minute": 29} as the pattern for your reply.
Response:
{"hour": 12, "minute": 3}
